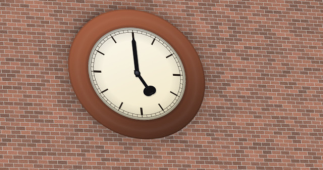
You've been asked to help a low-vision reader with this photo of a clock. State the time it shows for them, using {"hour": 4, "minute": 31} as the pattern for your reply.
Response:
{"hour": 5, "minute": 0}
